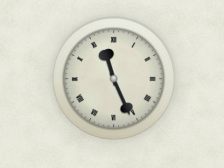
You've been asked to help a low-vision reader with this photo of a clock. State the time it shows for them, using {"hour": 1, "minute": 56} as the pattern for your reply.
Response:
{"hour": 11, "minute": 26}
